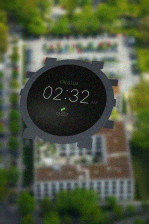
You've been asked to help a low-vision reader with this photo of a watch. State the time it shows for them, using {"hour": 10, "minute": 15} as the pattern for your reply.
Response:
{"hour": 2, "minute": 32}
